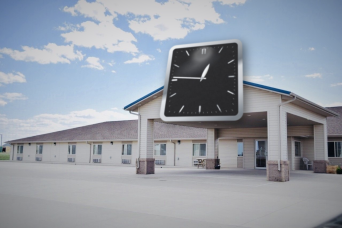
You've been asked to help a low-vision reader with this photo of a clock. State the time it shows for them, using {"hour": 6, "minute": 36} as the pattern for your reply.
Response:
{"hour": 12, "minute": 46}
